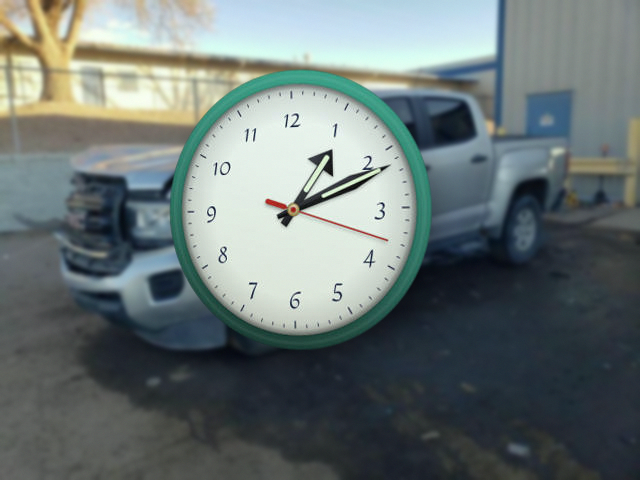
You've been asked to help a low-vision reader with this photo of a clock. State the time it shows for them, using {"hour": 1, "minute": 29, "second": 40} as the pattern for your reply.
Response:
{"hour": 1, "minute": 11, "second": 18}
